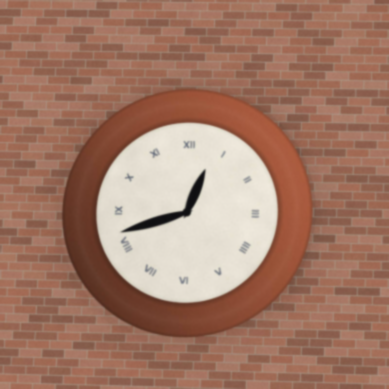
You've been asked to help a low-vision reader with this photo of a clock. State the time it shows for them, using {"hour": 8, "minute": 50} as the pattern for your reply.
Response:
{"hour": 12, "minute": 42}
